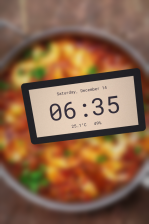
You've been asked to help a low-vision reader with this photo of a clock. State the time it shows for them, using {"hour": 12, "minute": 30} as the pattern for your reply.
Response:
{"hour": 6, "minute": 35}
